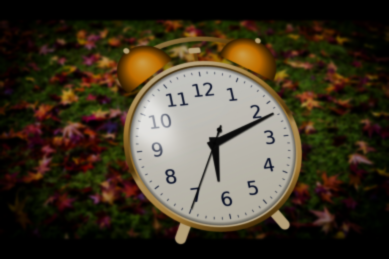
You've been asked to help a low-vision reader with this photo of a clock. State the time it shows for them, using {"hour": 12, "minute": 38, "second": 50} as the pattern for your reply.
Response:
{"hour": 6, "minute": 11, "second": 35}
